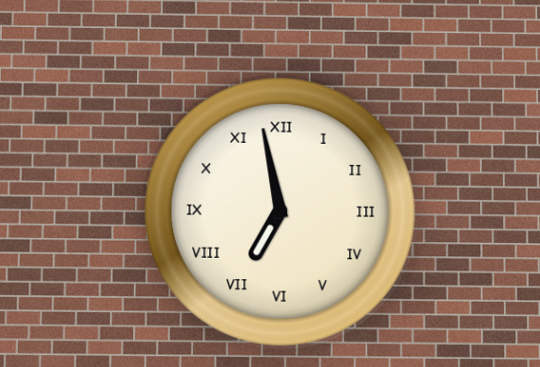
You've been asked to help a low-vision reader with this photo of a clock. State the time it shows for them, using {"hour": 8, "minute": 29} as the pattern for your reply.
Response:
{"hour": 6, "minute": 58}
